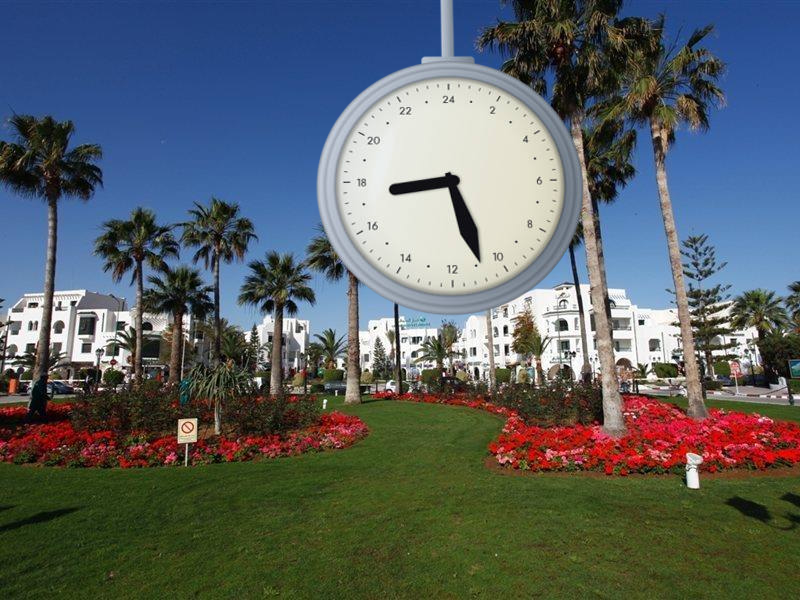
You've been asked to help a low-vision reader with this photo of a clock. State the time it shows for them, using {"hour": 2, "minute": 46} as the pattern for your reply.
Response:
{"hour": 17, "minute": 27}
